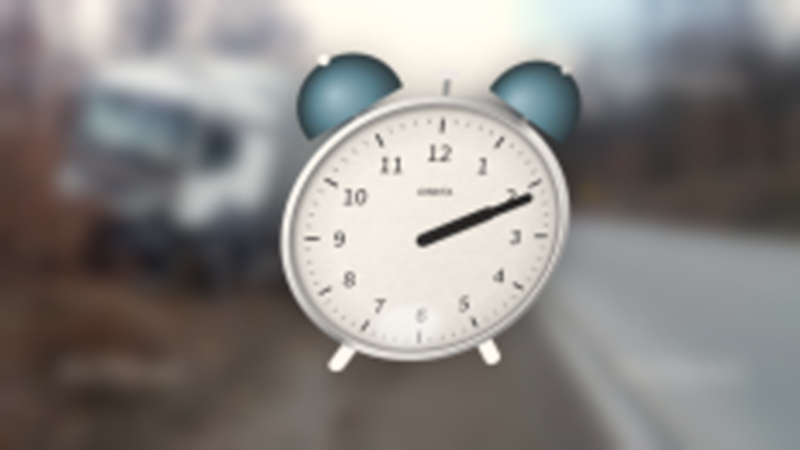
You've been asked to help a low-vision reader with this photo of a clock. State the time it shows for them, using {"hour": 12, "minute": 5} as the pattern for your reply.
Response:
{"hour": 2, "minute": 11}
